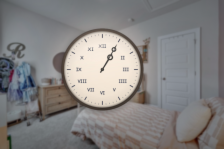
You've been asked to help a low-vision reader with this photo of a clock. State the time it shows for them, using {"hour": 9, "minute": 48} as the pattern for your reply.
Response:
{"hour": 1, "minute": 5}
